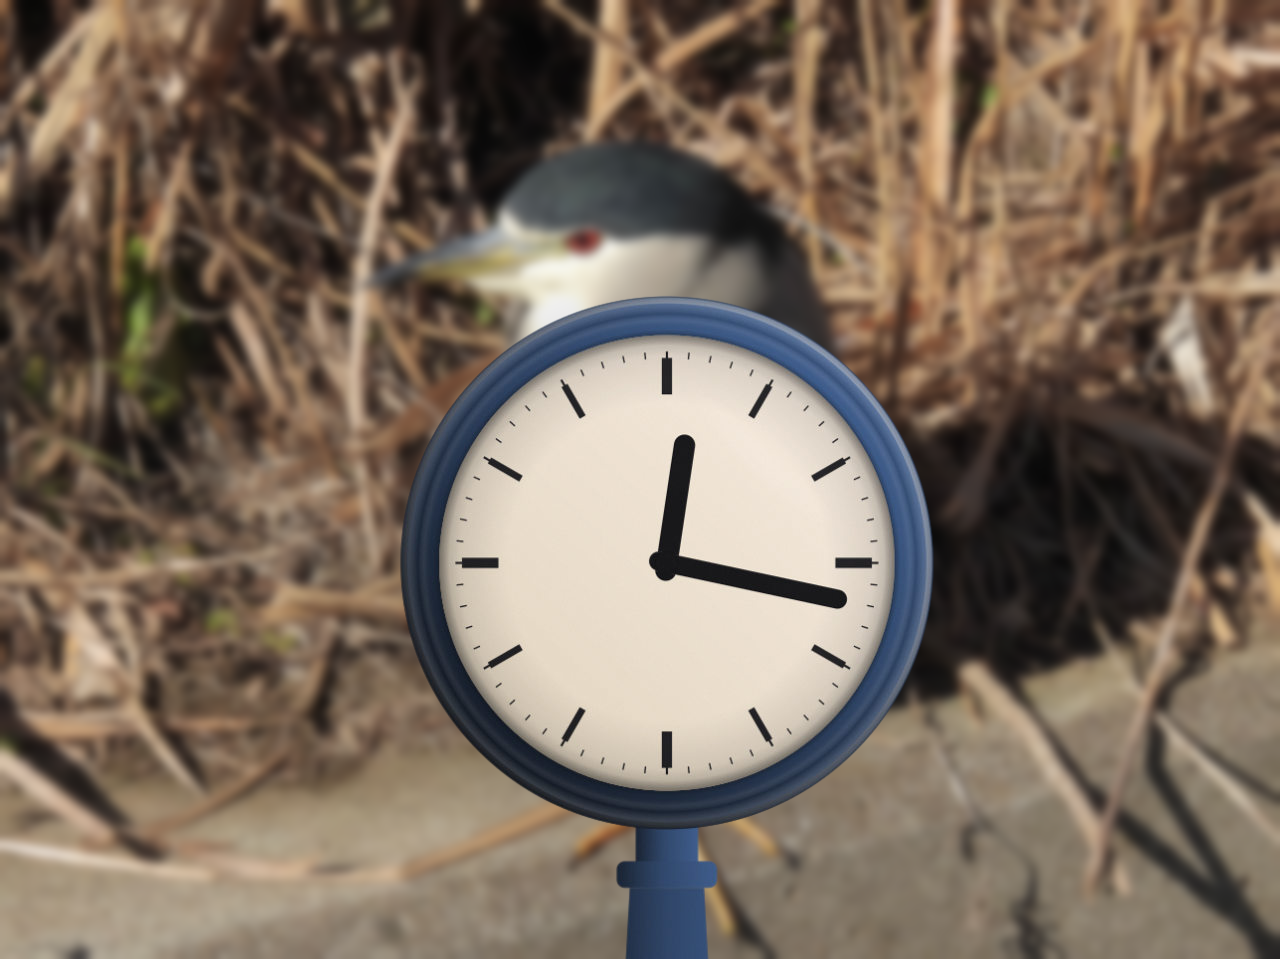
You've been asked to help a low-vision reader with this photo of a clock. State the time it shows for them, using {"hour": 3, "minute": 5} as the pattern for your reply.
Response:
{"hour": 12, "minute": 17}
